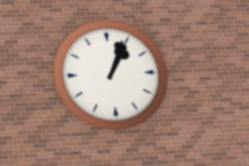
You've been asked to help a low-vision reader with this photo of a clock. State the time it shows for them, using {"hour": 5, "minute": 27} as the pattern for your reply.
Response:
{"hour": 1, "minute": 4}
